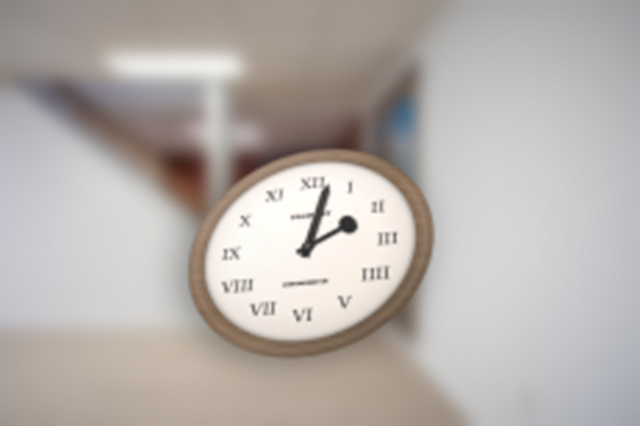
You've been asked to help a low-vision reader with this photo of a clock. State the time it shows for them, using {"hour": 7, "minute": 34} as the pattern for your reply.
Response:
{"hour": 2, "minute": 2}
